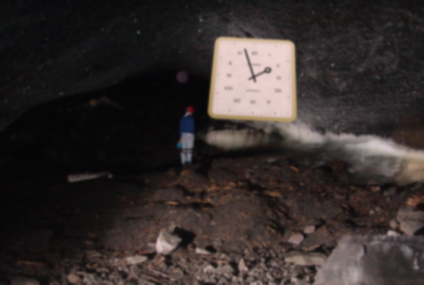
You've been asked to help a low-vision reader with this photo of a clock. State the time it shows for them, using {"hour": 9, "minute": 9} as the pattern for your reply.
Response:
{"hour": 1, "minute": 57}
